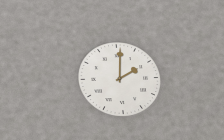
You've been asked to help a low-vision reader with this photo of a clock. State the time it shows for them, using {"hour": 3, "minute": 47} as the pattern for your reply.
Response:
{"hour": 2, "minute": 1}
